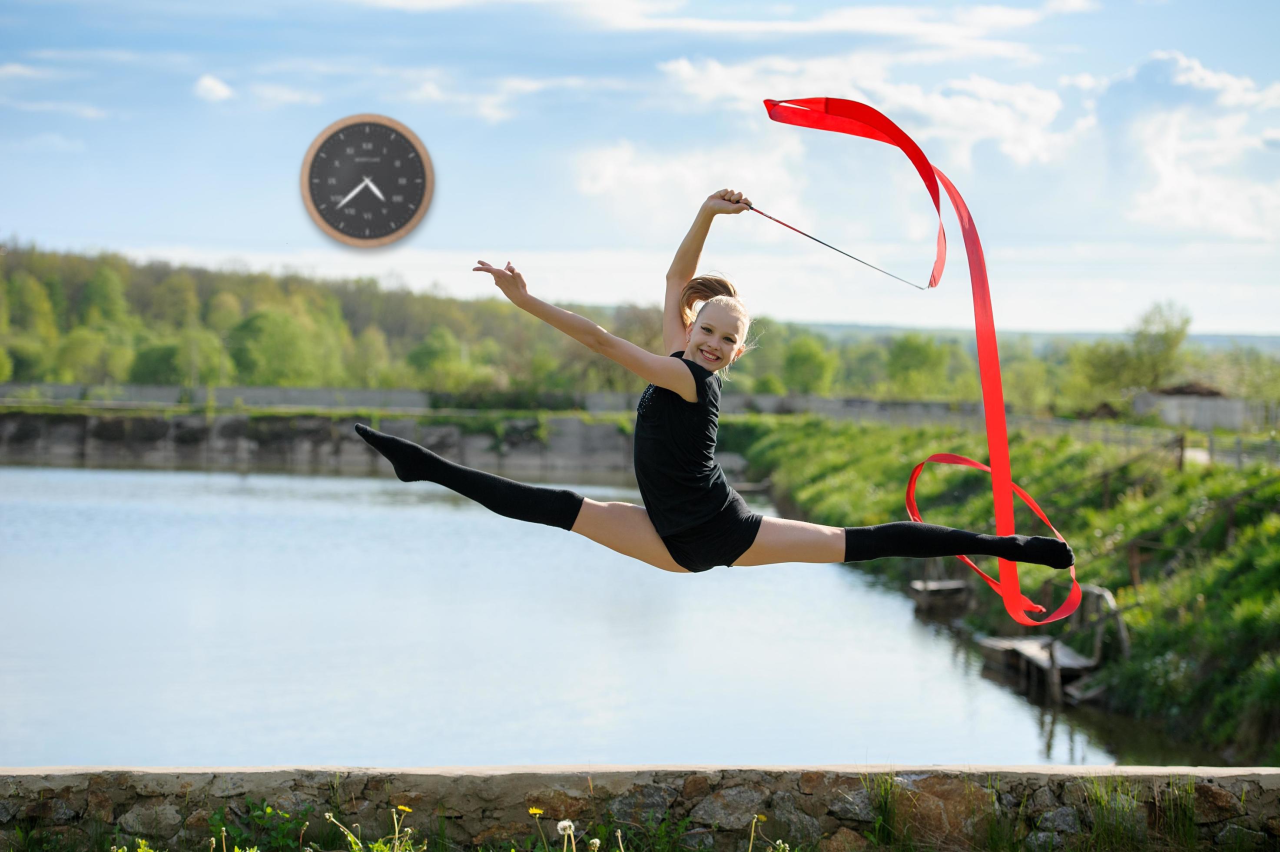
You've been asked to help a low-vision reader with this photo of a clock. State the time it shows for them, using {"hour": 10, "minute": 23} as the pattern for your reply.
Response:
{"hour": 4, "minute": 38}
